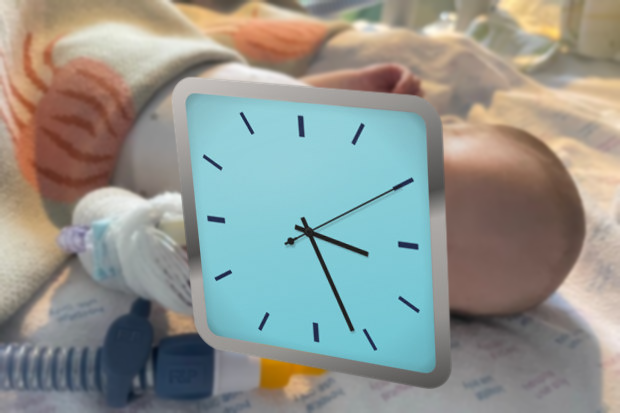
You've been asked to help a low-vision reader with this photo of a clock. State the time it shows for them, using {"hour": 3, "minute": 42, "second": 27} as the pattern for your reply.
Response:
{"hour": 3, "minute": 26, "second": 10}
